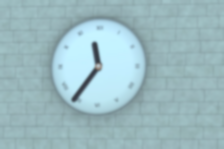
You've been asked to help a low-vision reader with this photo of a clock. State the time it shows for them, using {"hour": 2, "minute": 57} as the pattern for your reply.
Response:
{"hour": 11, "minute": 36}
